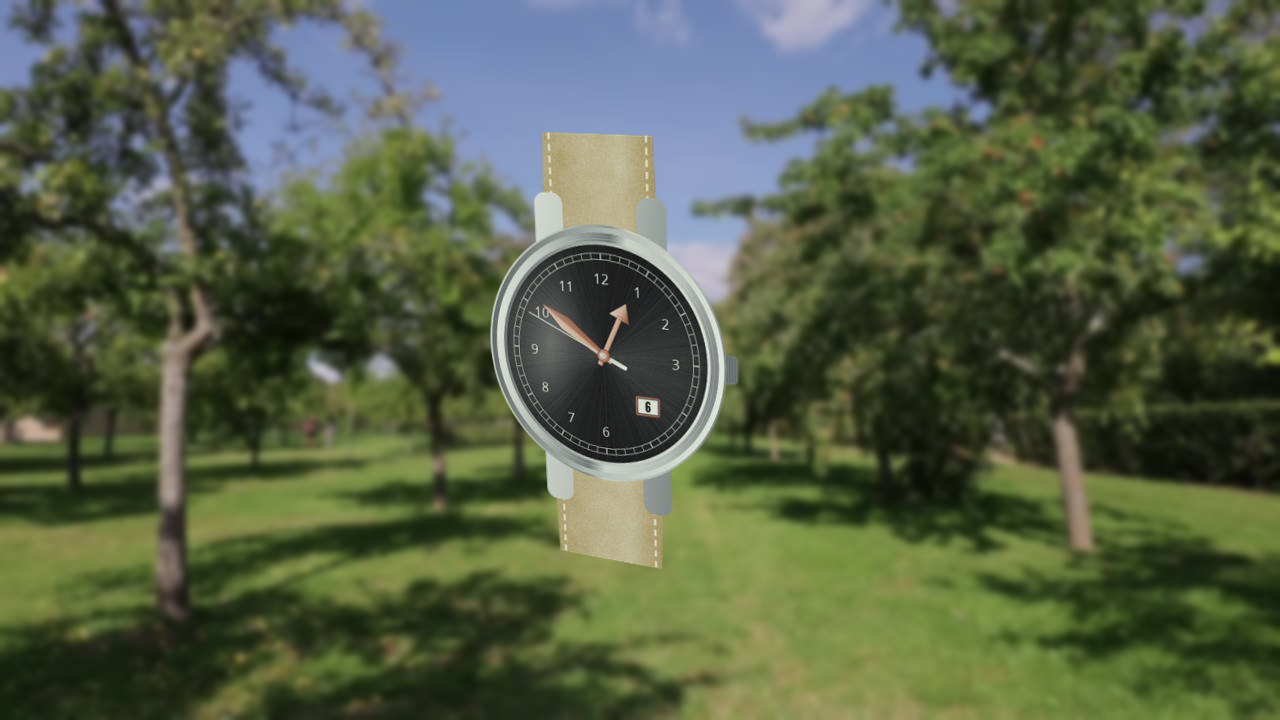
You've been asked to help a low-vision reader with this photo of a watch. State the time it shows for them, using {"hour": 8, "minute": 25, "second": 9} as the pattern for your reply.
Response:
{"hour": 12, "minute": 50, "second": 49}
